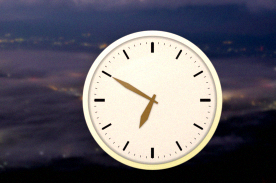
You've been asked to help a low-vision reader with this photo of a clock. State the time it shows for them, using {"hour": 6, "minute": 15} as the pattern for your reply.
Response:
{"hour": 6, "minute": 50}
